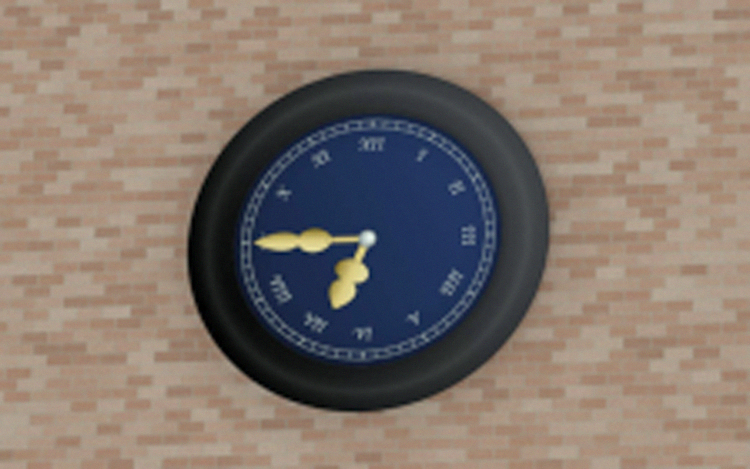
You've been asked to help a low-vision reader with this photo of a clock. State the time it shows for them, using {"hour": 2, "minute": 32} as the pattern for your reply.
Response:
{"hour": 6, "minute": 45}
